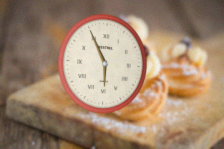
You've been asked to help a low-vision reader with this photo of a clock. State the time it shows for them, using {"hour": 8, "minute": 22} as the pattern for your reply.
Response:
{"hour": 5, "minute": 55}
